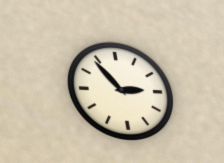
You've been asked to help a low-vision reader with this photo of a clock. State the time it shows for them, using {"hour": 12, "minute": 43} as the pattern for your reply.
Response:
{"hour": 2, "minute": 54}
